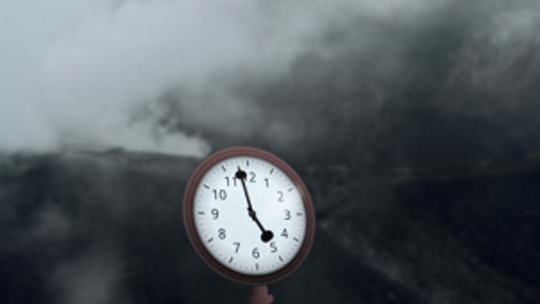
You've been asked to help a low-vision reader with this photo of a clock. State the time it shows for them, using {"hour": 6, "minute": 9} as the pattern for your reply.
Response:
{"hour": 4, "minute": 58}
